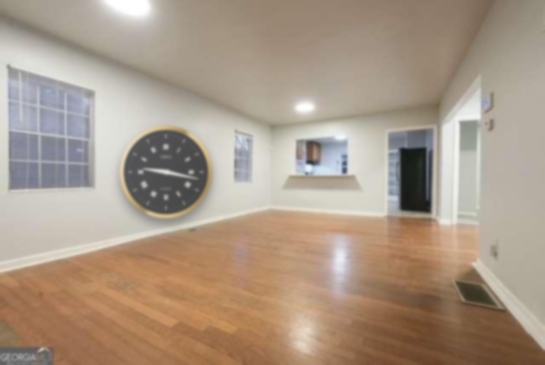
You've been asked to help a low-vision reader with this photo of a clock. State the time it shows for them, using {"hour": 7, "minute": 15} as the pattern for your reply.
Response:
{"hour": 9, "minute": 17}
